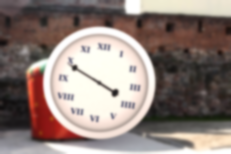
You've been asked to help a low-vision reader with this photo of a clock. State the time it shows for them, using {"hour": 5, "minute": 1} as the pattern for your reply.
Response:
{"hour": 3, "minute": 49}
